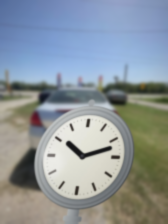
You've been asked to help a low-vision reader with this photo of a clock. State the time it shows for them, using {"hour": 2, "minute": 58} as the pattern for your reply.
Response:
{"hour": 10, "minute": 12}
